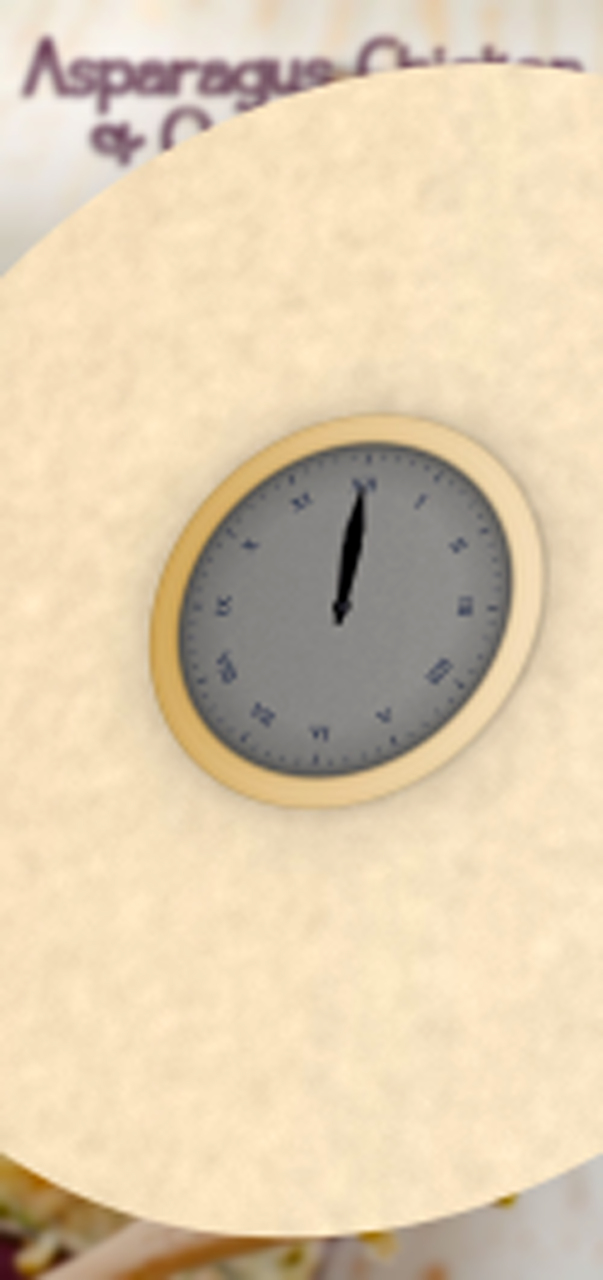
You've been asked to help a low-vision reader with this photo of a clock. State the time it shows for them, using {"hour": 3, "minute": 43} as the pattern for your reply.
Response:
{"hour": 12, "minute": 0}
